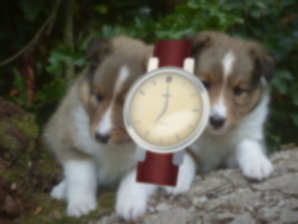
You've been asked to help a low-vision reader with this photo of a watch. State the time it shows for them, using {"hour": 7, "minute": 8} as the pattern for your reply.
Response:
{"hour": 7, "minute": 0}
